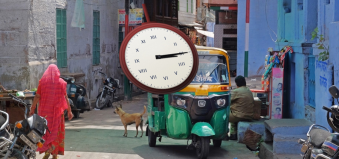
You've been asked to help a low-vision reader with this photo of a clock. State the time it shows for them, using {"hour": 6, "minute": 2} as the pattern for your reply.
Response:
{"hour": 3, "minute": 15}
